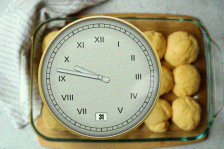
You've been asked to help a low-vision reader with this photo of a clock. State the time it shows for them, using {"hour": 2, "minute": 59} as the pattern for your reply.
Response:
{"hour": 9, "minute": 47}
